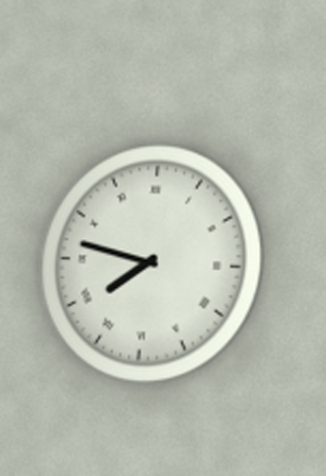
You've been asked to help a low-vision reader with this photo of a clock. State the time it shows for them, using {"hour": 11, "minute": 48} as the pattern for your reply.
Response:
{"hour": 7, "minute": 47}
